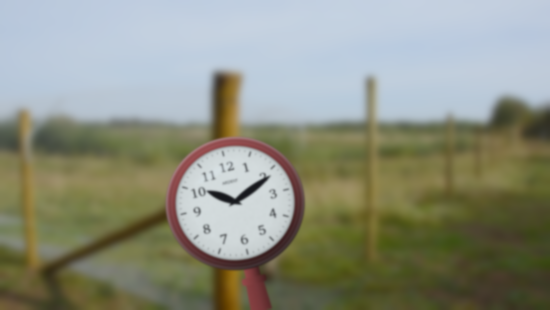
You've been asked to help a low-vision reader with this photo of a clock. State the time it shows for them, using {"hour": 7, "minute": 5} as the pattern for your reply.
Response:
{"hour": 10, "minute": 11}
